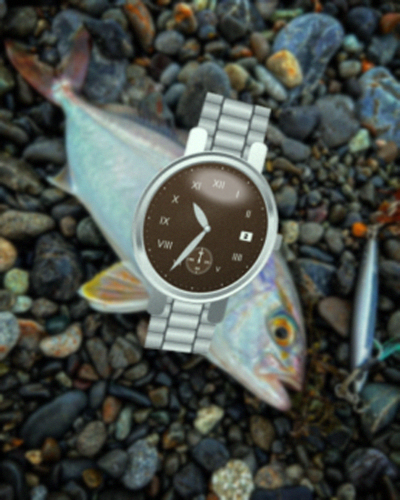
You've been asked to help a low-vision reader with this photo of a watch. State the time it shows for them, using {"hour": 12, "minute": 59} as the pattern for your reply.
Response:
{"hour": 10, "minute": 35}
